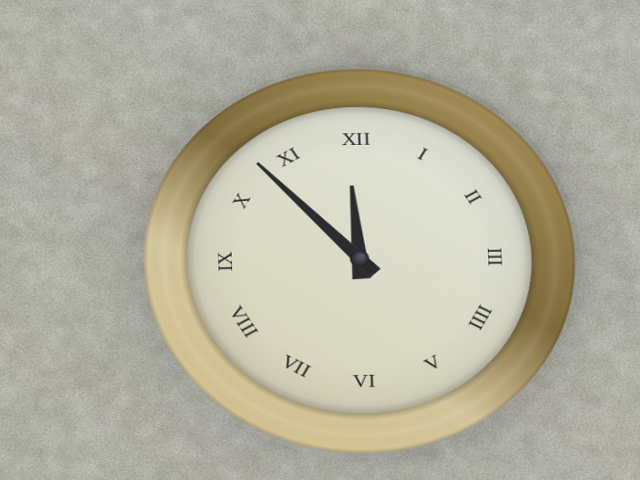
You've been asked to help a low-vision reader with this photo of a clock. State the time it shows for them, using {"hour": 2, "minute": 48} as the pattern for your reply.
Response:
{"hour": 11, "minute": 53}
